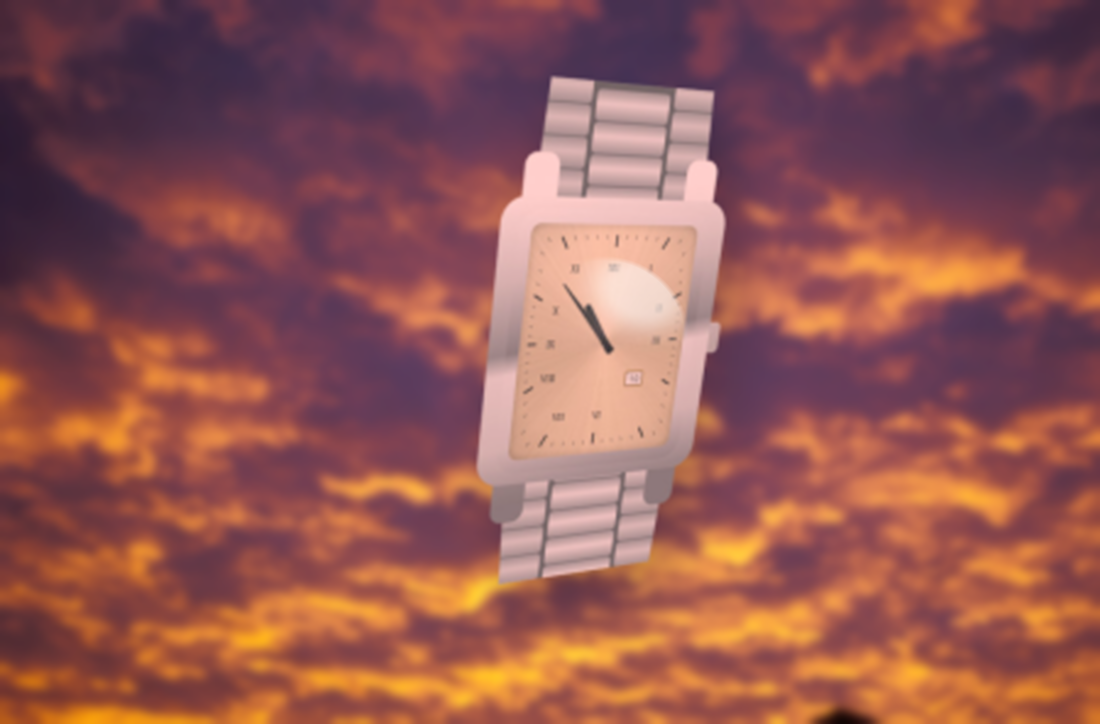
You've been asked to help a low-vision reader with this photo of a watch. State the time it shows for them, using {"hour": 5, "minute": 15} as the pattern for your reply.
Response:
{"hour": 10, "minute": 53}
